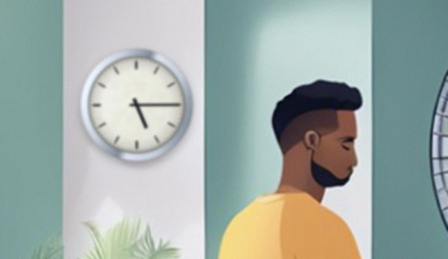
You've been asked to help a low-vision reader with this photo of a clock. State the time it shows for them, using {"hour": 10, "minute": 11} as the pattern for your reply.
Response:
{"hour": 5, "minute": 15}
